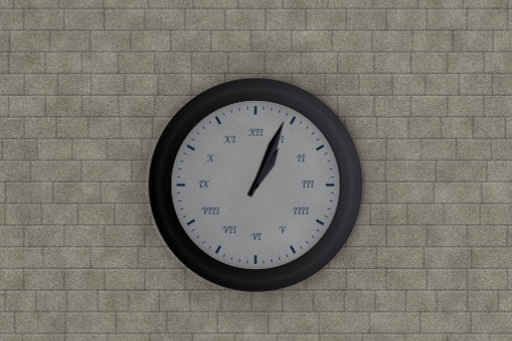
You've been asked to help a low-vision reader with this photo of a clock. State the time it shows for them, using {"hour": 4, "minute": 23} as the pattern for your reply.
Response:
{"hour": 1, "minute": 4}
